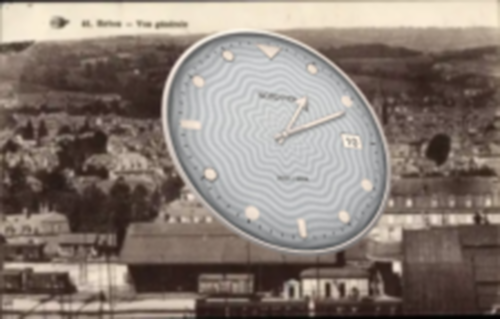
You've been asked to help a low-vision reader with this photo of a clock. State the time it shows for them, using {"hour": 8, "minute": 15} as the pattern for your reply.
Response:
{"hour": 1, "minute": 11}
